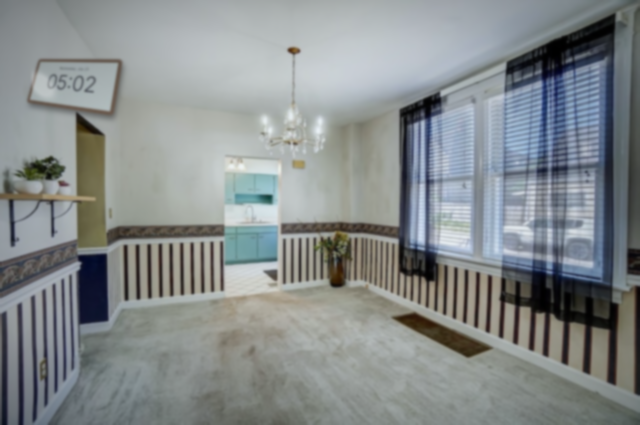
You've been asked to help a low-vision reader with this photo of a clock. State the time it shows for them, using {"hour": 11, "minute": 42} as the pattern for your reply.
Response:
{"hour": 5, "minute": 2}
